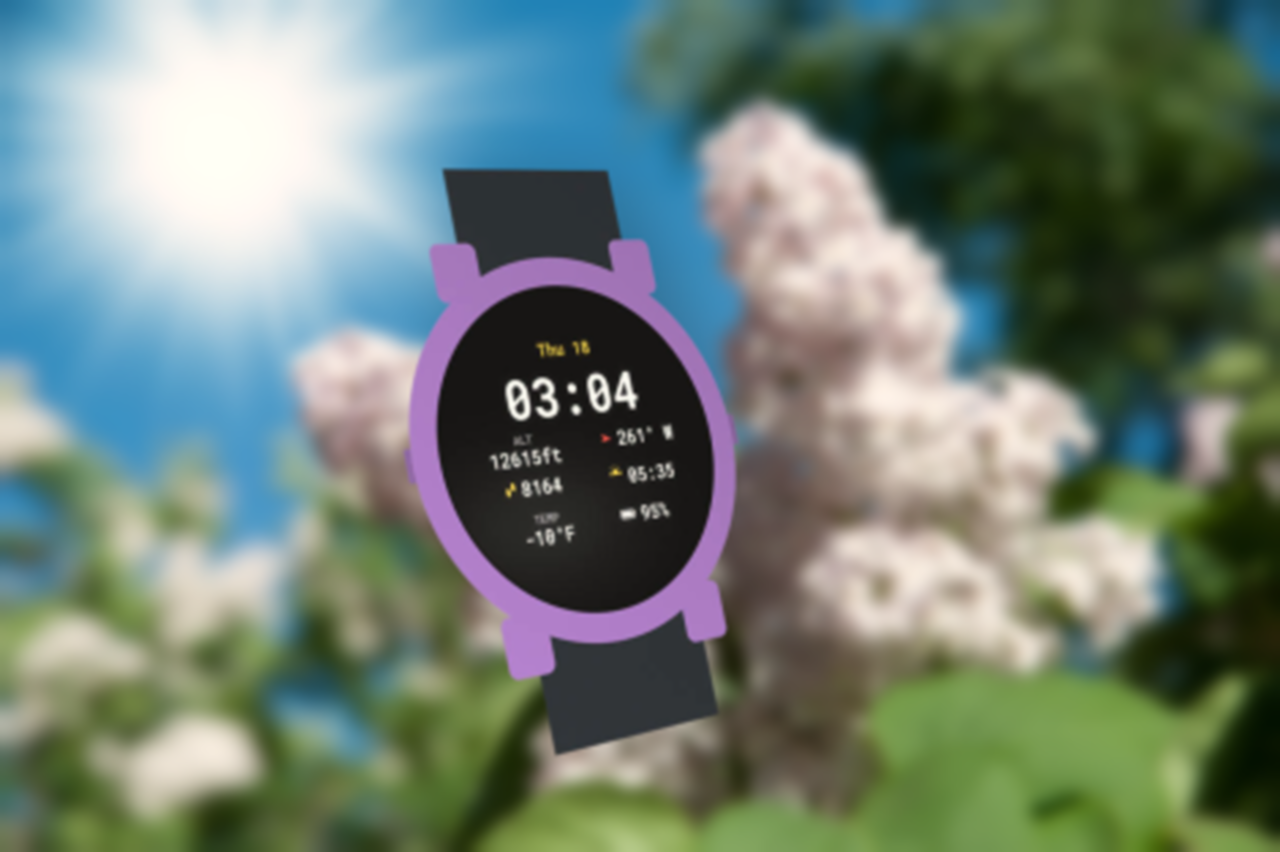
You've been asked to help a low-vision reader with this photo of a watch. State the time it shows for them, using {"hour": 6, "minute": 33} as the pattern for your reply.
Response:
{"hour": 3, "minute": 4}
